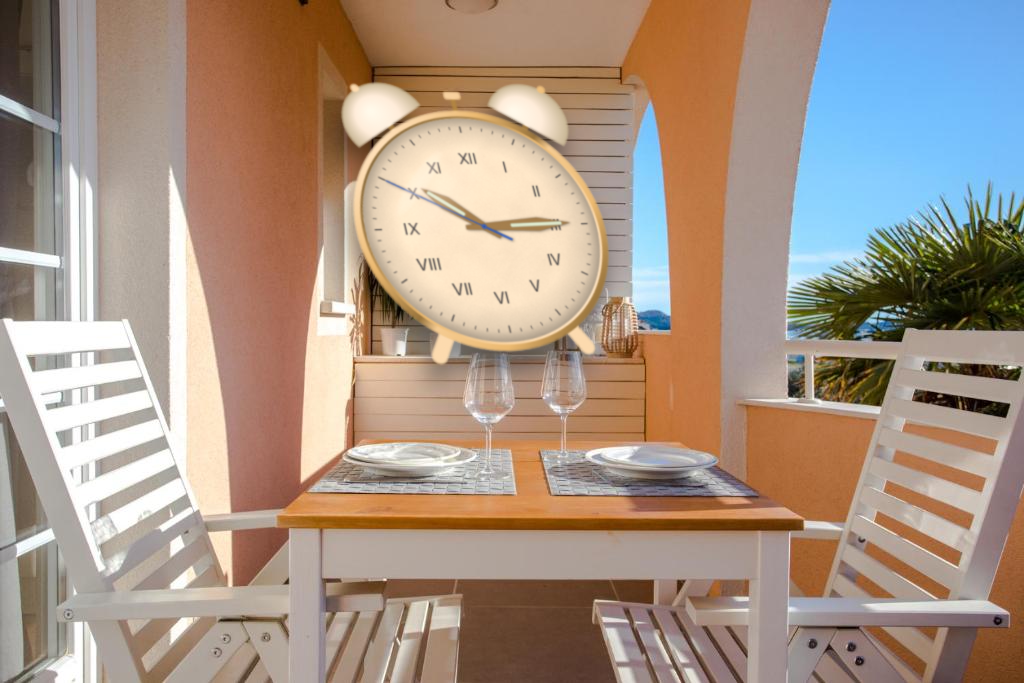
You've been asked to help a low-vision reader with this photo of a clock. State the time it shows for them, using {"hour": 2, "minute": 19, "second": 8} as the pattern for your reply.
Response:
{"hour": 10, "minute": 14, "second": 50}
